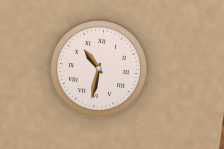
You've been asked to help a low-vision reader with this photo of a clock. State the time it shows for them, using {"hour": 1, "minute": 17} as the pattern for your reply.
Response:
{"hour": 10, "minute": 31}
